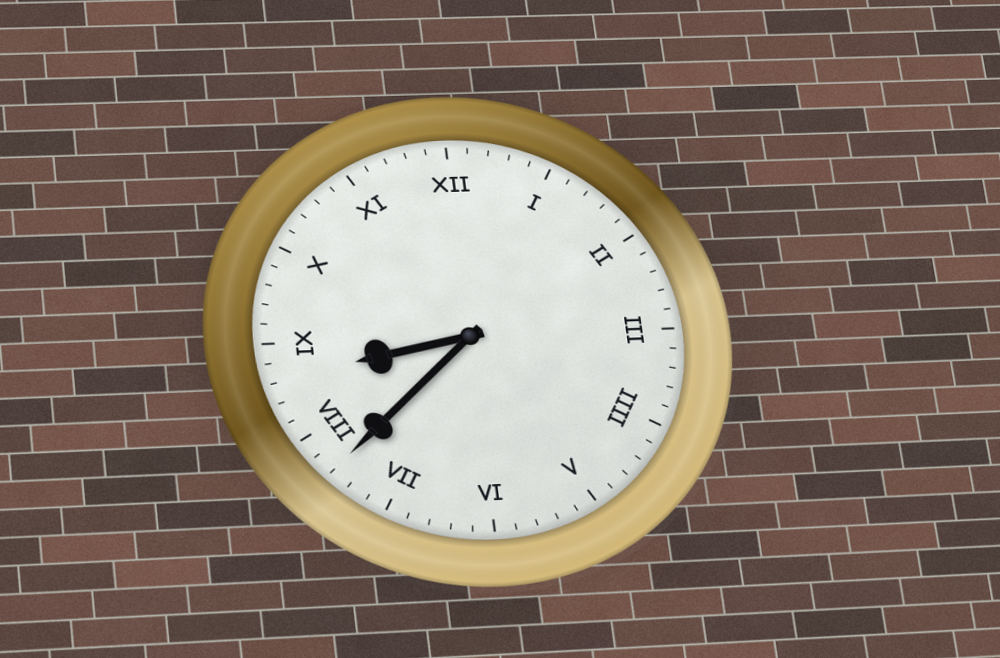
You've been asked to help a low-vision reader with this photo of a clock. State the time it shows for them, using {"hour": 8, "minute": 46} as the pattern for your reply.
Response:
{"hour": 8, "minute": 38}
